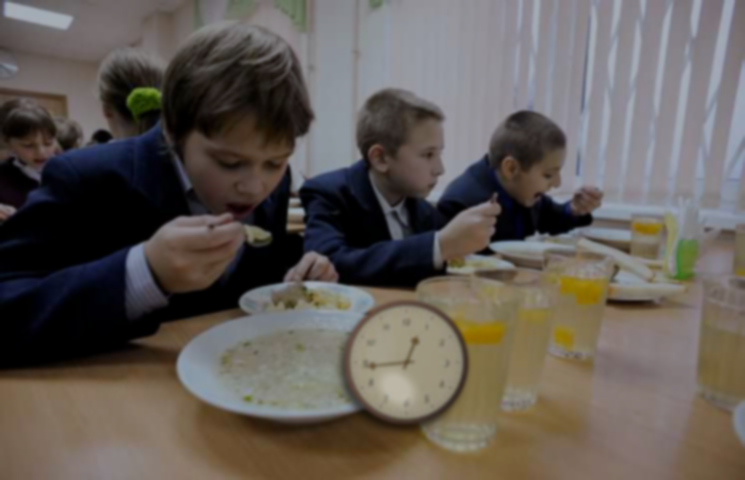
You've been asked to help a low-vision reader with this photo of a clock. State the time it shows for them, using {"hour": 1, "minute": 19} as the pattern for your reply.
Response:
{"hour": 12, "minute": 44}
